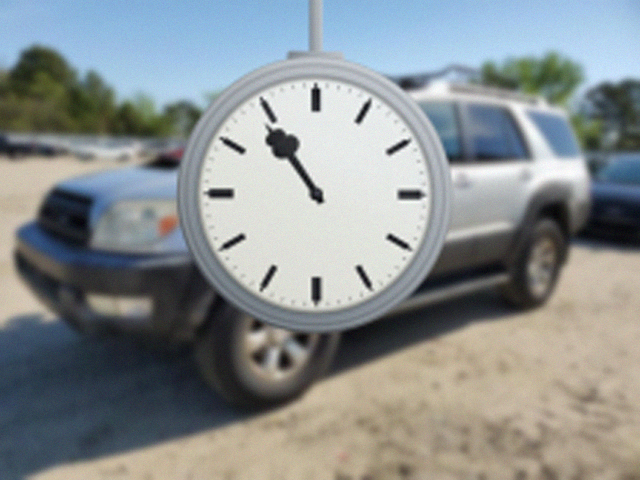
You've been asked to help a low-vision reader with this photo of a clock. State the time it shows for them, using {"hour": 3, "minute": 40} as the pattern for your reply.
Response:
{"hour": 10, "minute": 54}
